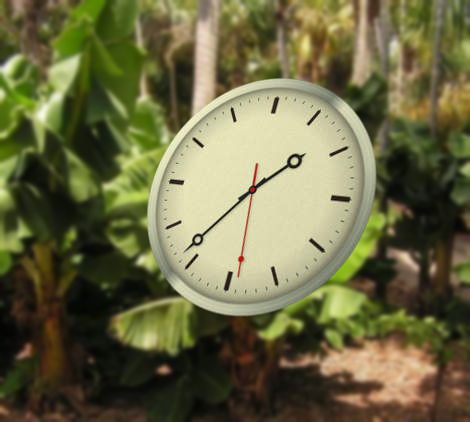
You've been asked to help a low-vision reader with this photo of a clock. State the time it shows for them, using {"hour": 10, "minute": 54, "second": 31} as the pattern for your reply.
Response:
{"hour": 1, "minute": 36, "second": 29}
